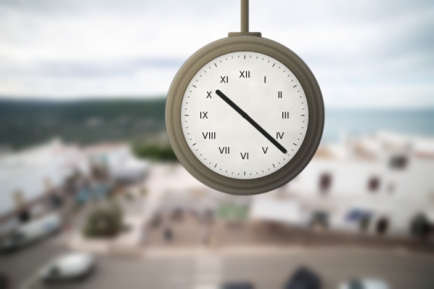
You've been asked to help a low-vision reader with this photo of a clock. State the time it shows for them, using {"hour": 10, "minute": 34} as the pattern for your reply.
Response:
{"hour": 10, "minute": 22}
